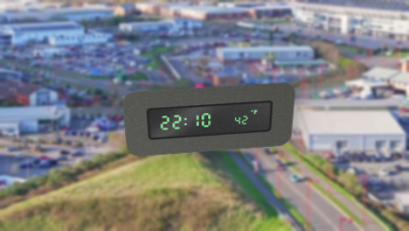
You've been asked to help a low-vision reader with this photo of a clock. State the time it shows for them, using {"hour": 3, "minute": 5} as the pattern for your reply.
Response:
{"hour": 22, "minute": 10}
